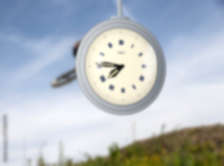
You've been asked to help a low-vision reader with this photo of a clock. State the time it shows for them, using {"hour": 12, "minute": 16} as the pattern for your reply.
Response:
{"hour": 7, "minute": 46}
